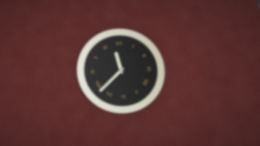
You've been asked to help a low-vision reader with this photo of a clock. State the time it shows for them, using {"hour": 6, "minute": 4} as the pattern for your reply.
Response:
{"hour": 11, "minute": 38}
